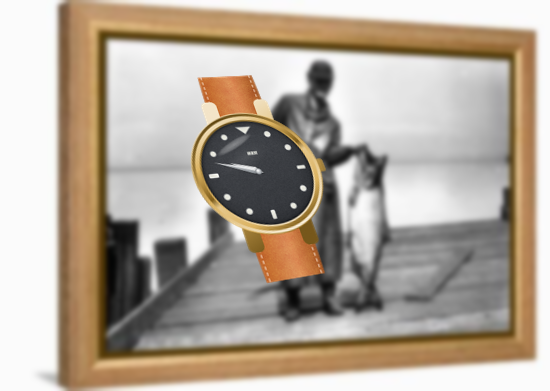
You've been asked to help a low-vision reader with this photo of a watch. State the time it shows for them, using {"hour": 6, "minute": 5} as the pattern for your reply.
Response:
{"hour": 9, "minute": 48}
